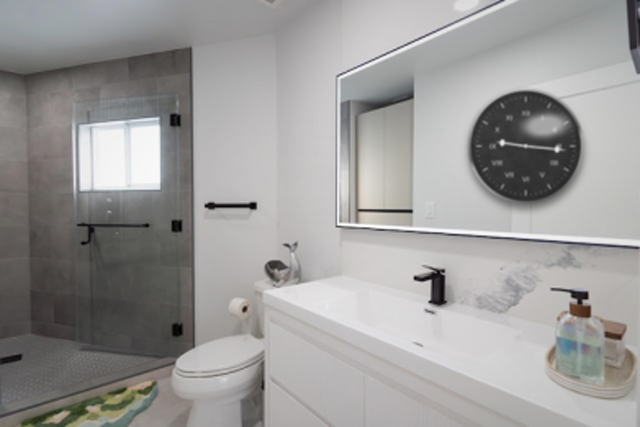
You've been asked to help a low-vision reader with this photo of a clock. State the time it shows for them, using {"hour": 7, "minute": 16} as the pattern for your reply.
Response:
{"hour": 9, "minute": 16}
